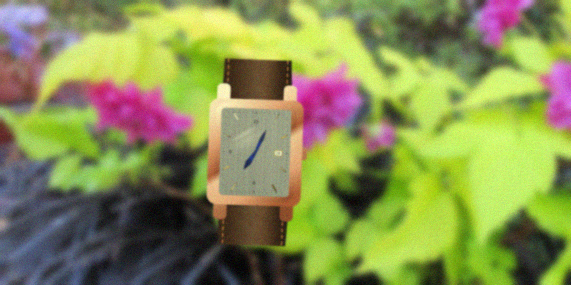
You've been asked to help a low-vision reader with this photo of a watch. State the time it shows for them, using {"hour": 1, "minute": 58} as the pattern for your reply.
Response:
{"hour": 7, "minute": 4}
